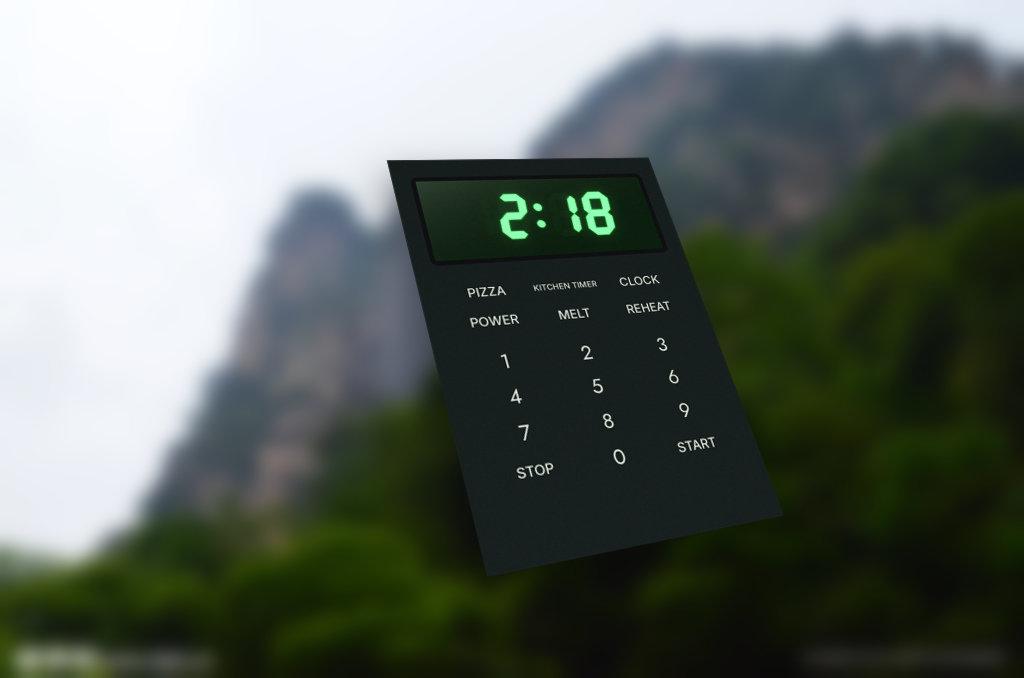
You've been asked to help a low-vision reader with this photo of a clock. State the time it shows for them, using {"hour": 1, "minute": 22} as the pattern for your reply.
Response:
{"hour": 2, "minute": 18}
